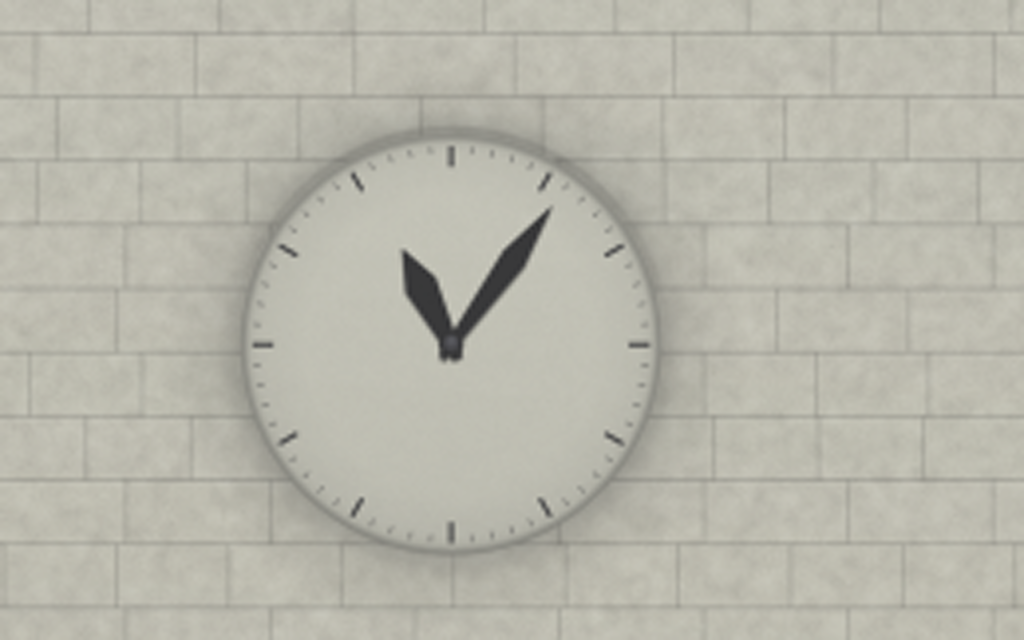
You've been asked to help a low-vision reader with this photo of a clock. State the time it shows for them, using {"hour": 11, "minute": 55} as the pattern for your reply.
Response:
{"hour": 11, "minute": 6}
